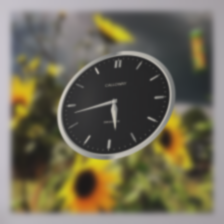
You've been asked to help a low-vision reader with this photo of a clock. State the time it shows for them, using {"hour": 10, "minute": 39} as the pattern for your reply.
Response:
{"hour": 5, "minute": 43}
